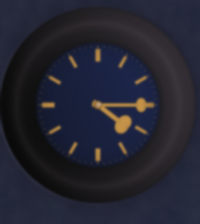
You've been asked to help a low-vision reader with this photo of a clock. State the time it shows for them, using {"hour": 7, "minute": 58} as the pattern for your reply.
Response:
{"hour": 4, "minute": 15}
